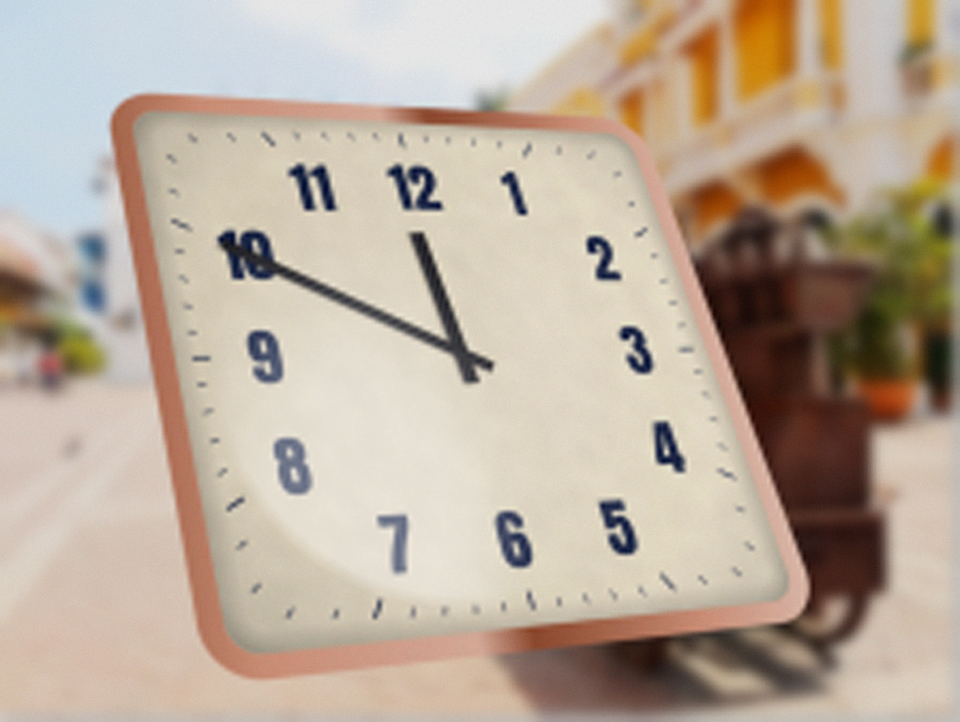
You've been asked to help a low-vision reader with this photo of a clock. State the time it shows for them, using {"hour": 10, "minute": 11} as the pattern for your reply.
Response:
{"hour": 11, "minute": 50}
